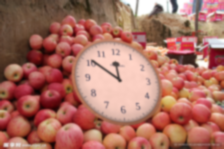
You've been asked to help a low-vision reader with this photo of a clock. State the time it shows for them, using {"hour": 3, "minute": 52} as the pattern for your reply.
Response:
{"hour": 11, "minute": 51}
